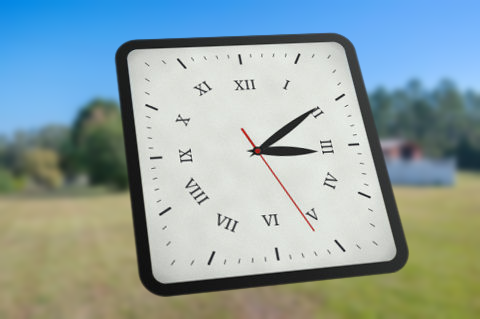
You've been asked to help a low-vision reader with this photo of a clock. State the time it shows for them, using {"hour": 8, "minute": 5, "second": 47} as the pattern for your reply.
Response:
{"hour": 3, "minute": 9, "second": 26}
